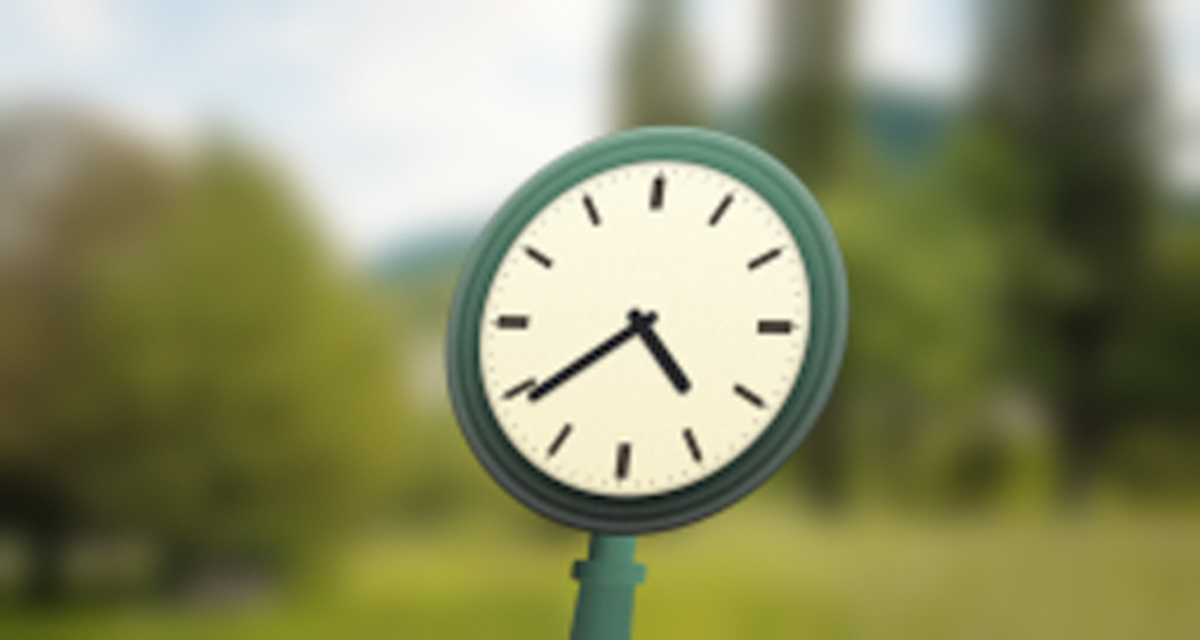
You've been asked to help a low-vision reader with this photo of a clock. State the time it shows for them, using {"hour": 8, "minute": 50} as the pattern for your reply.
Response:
{"hour": 4, "minute": 39}
